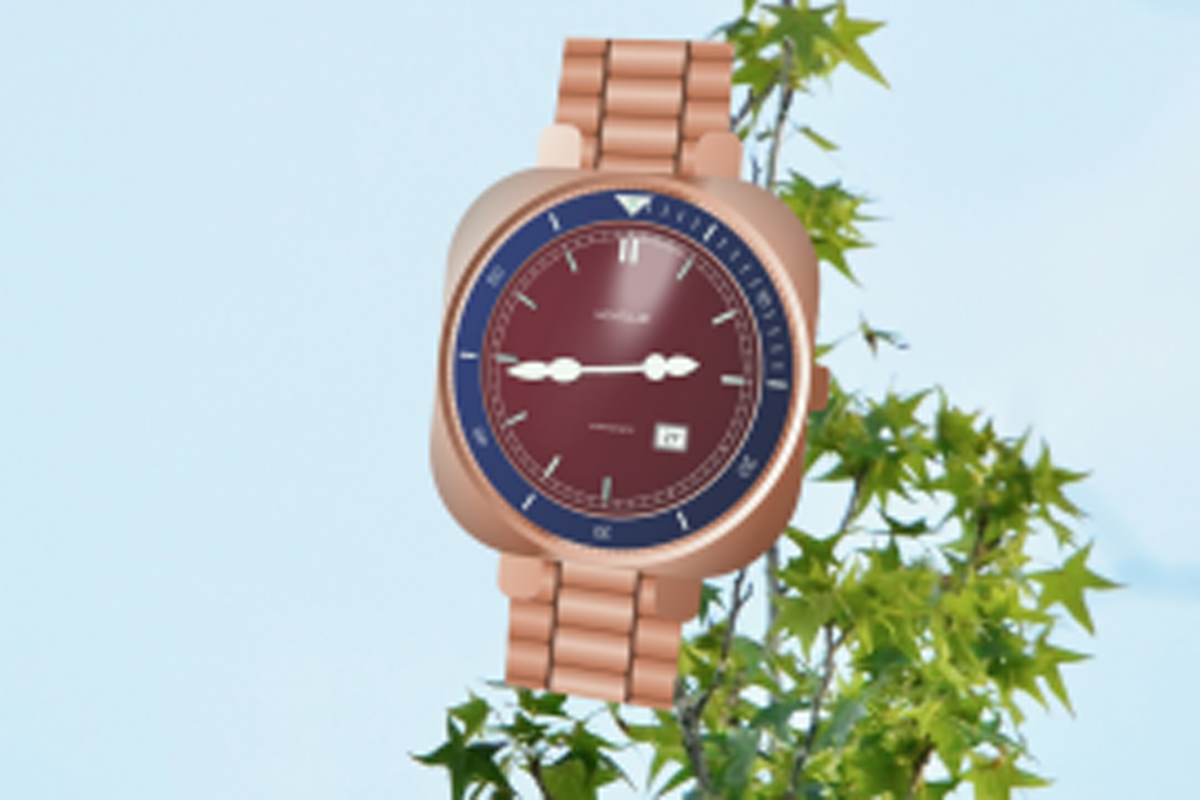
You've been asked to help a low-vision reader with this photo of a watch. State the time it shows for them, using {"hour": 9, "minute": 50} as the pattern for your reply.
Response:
{"hour": 2, "minute": 44}
